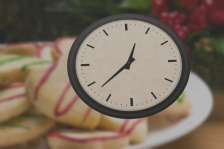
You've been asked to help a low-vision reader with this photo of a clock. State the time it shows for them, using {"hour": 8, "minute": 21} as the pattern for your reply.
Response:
{"hour": 12, "minute": 38}
